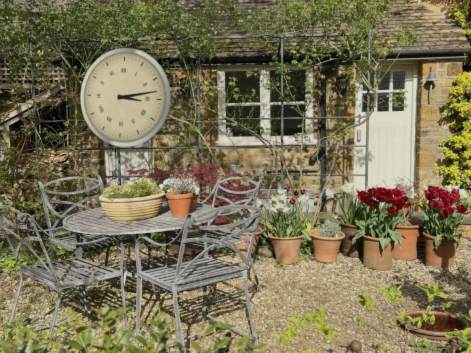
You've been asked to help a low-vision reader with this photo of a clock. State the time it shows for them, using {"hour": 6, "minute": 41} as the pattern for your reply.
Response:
{"hour": 3, "minute": 13}
